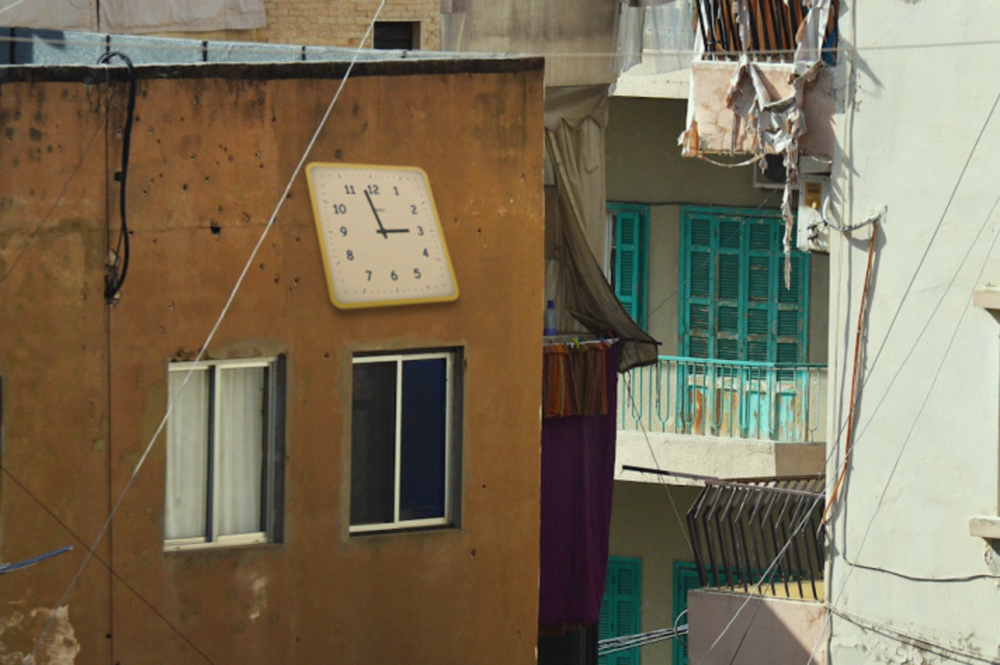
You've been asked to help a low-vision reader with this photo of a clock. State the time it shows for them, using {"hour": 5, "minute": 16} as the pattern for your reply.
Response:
{"hour": 2, "minute": 58}
